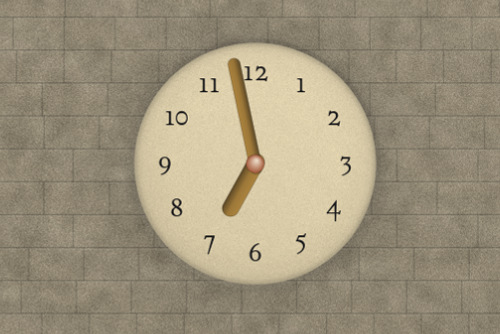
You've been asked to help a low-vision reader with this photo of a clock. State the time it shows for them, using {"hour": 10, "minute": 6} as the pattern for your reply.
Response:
{"hour": 6, "minute": 58}
